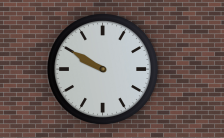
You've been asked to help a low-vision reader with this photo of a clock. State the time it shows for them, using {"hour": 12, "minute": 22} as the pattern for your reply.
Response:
{"hour": 9, "minute": 50}
